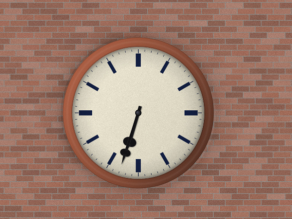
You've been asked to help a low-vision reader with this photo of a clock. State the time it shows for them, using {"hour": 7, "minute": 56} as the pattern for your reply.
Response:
{"hour": 6, "minute": 33}
